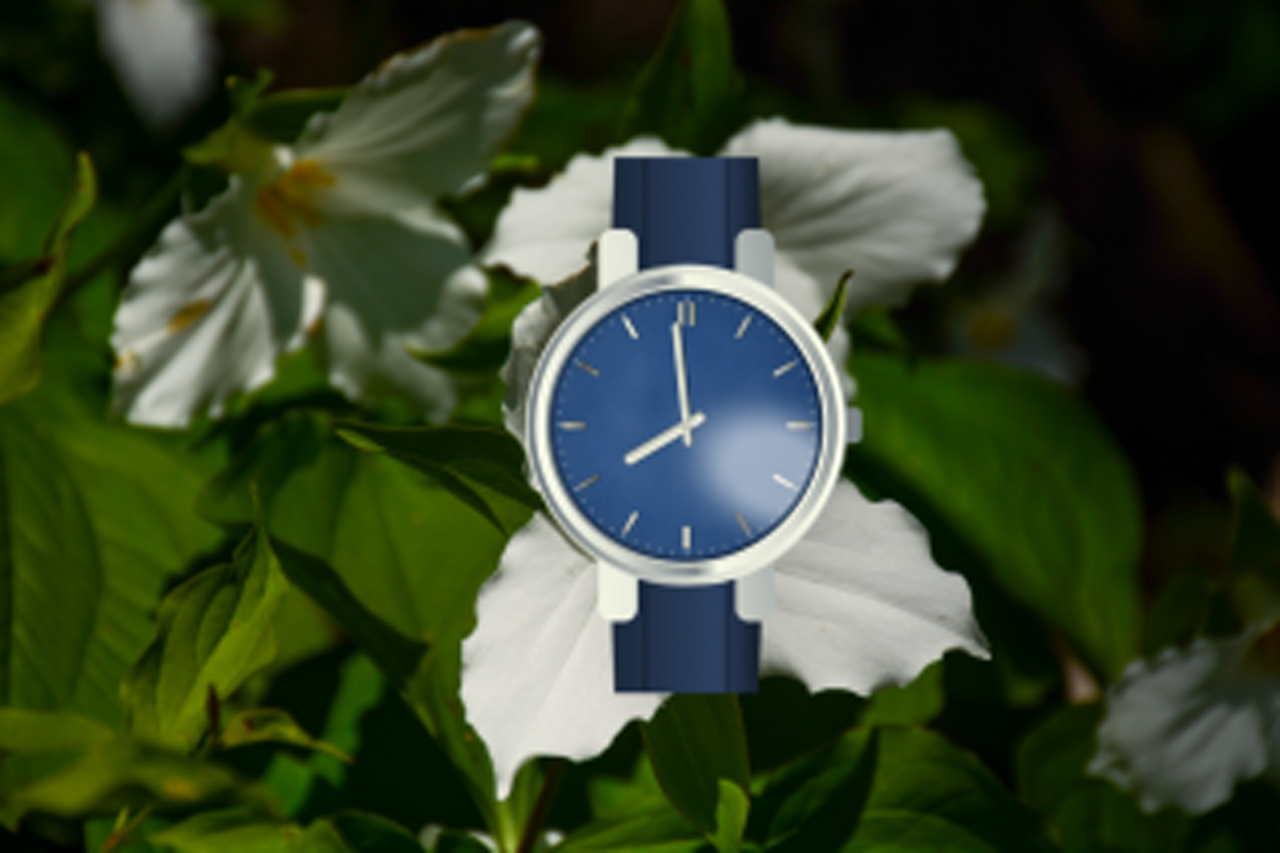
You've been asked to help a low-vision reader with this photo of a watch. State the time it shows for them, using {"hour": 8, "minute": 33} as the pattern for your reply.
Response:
{"hour": 7, "minute": 59}
